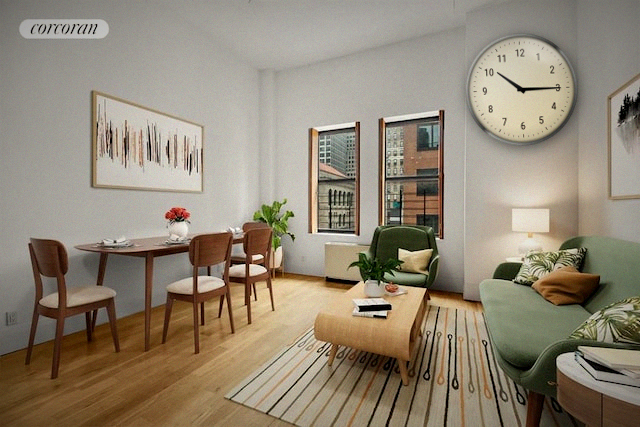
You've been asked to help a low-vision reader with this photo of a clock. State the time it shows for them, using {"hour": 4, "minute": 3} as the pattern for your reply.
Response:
{"hour": 10, "minute": 15}
